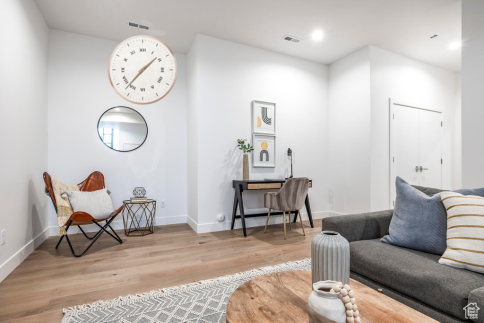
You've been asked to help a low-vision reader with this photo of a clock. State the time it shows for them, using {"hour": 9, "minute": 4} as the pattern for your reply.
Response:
{"hour": 1, "minute": 37}
